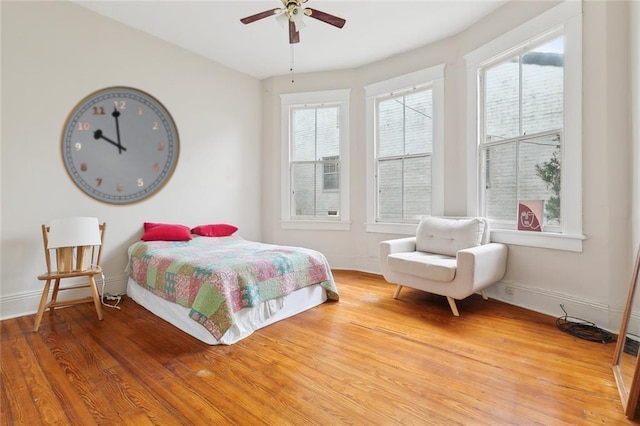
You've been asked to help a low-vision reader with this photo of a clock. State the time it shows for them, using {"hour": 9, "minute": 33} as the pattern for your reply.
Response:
{"hour": 9, "minute": 59}
